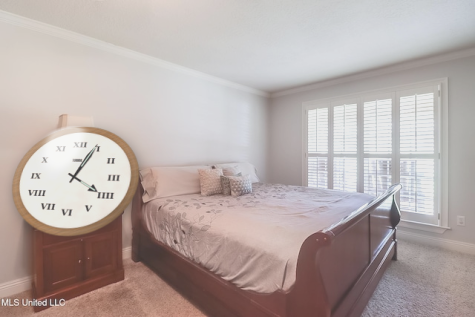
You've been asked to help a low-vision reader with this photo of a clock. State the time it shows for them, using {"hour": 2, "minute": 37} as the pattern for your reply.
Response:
{"hour": 4, "minute": 4}
